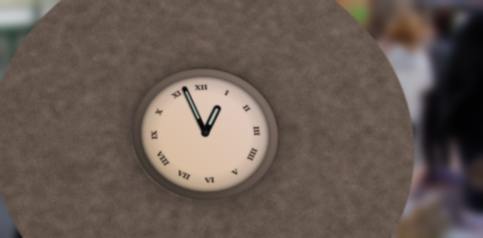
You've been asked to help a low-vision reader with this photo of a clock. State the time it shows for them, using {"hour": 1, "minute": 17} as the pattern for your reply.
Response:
{"hour": 12, "minute": 57}
